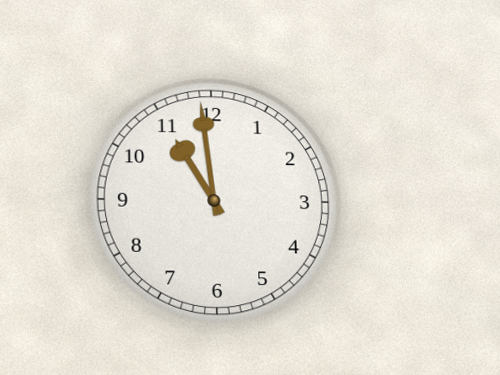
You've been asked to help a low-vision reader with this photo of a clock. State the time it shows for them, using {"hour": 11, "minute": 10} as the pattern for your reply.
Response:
{"hour": 10, "minute": 59}
